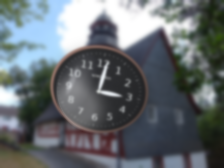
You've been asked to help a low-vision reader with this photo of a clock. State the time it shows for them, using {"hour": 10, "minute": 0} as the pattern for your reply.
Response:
{"hour": 3, "minute": 1}
